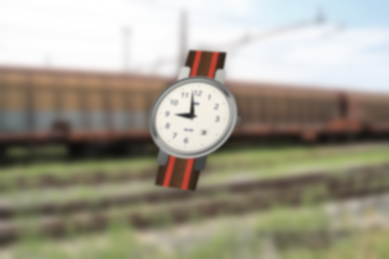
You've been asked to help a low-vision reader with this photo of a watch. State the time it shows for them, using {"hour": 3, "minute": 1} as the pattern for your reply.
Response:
{"hour": 8, "minute": 58}
